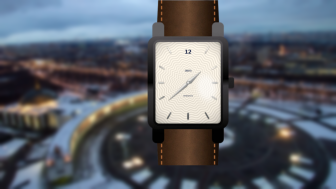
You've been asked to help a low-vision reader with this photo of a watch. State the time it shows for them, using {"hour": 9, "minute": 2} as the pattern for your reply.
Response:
{"hour": 1, "minute": 38}
